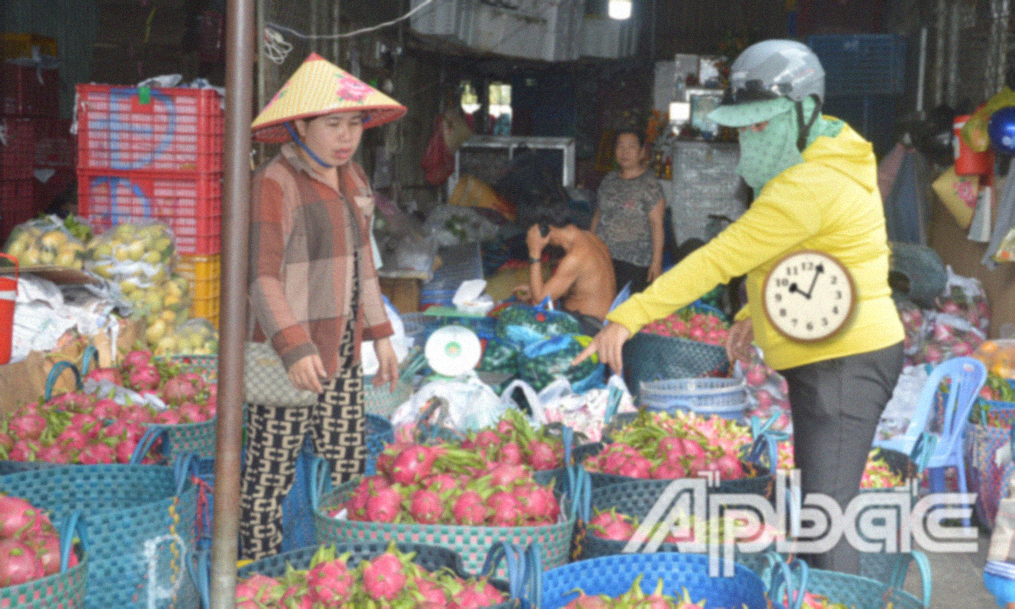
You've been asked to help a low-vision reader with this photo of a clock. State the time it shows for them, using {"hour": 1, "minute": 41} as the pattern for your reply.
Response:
{"hour": 10, "minute": 4}
